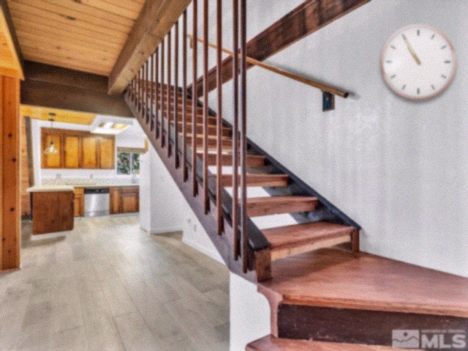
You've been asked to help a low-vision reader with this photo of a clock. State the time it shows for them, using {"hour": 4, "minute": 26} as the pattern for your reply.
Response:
{"hour": 10, "minute": 55}
